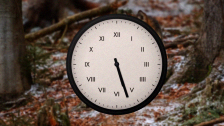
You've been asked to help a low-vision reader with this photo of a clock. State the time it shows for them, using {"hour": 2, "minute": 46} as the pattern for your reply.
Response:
{"hour": 5, "minute": 27}
